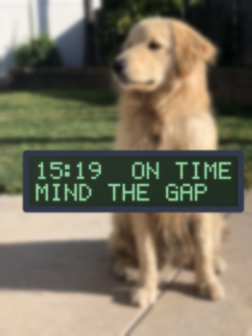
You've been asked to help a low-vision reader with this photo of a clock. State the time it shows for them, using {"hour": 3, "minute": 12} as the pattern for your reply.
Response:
{"hour": 15, "minute": 19}
